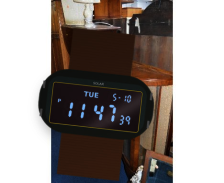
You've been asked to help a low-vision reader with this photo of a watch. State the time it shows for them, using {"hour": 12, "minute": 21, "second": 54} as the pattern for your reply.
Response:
{"hour": 11, "minute": 47, "second": 39}
